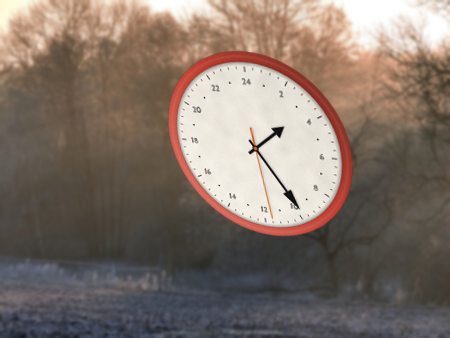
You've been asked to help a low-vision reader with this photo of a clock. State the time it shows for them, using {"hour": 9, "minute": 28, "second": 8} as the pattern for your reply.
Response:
{"hour": 3, "minute": 24, "second": 29}
